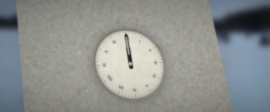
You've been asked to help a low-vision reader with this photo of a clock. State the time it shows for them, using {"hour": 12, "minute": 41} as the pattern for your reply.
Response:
{"hour": 12, "minute": 0}
